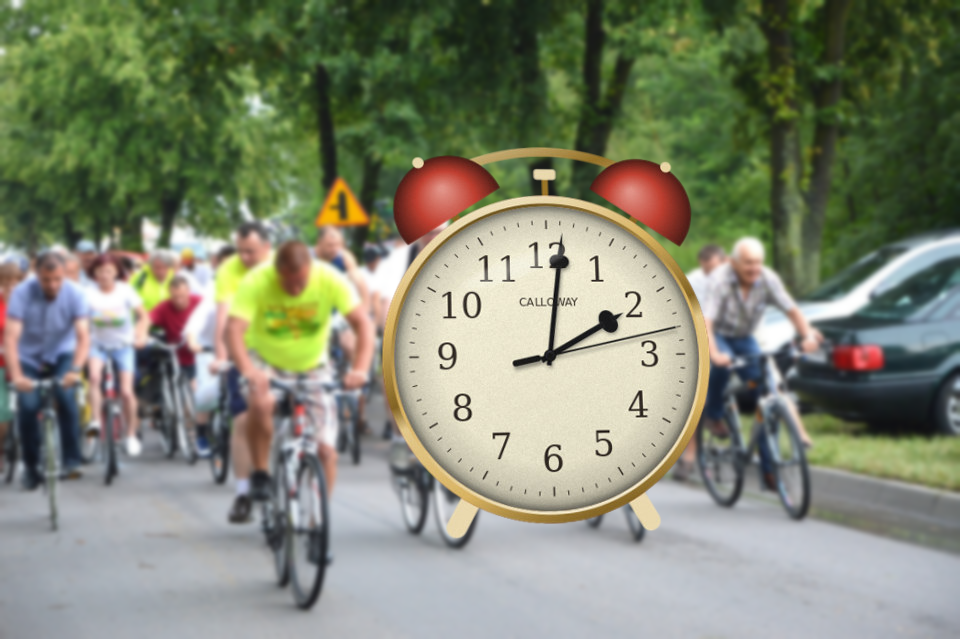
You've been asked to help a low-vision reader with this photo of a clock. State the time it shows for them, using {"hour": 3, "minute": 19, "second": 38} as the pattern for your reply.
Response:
{"hour": 2, "minute": 1, "second": 13}
